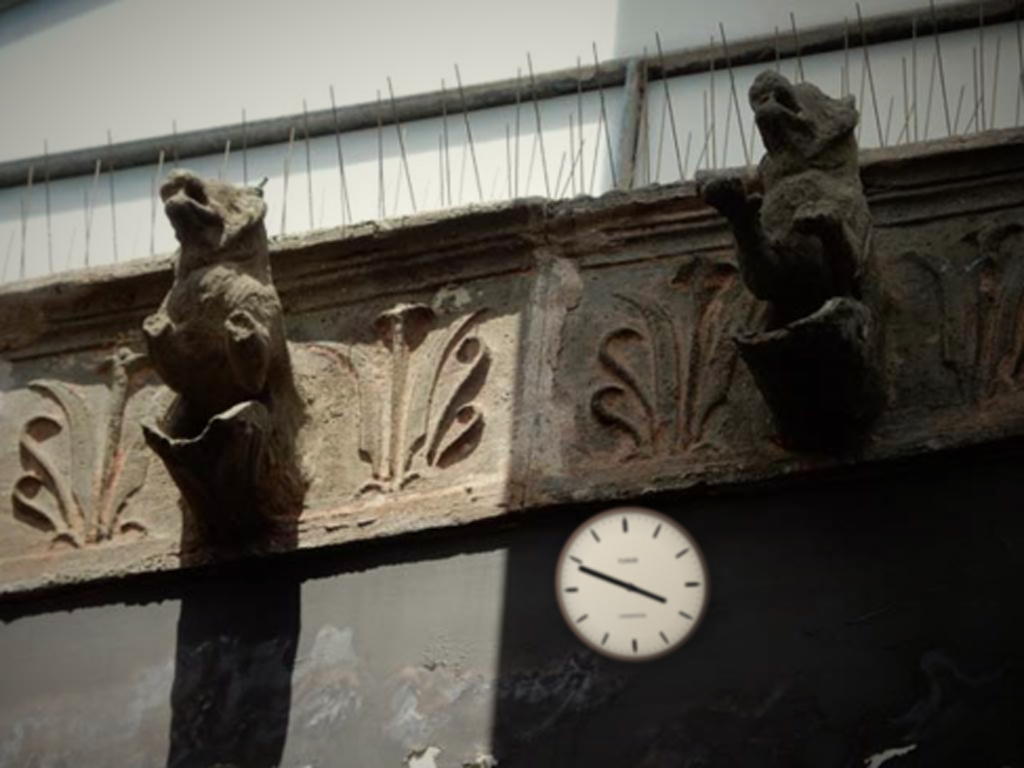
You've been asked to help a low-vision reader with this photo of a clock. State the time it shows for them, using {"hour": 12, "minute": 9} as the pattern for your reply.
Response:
{"hour": 3, "minute": 49}
